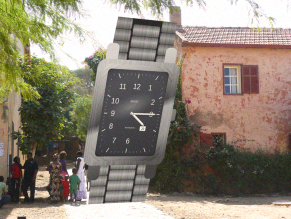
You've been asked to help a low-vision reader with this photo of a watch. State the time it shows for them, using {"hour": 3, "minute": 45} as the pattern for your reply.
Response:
{"hour": 4, "minute": 15}
